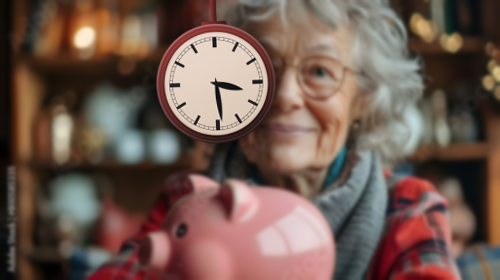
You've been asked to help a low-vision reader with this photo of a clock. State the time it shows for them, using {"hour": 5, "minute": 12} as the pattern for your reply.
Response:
{"hour": 3, "minute": 29}
